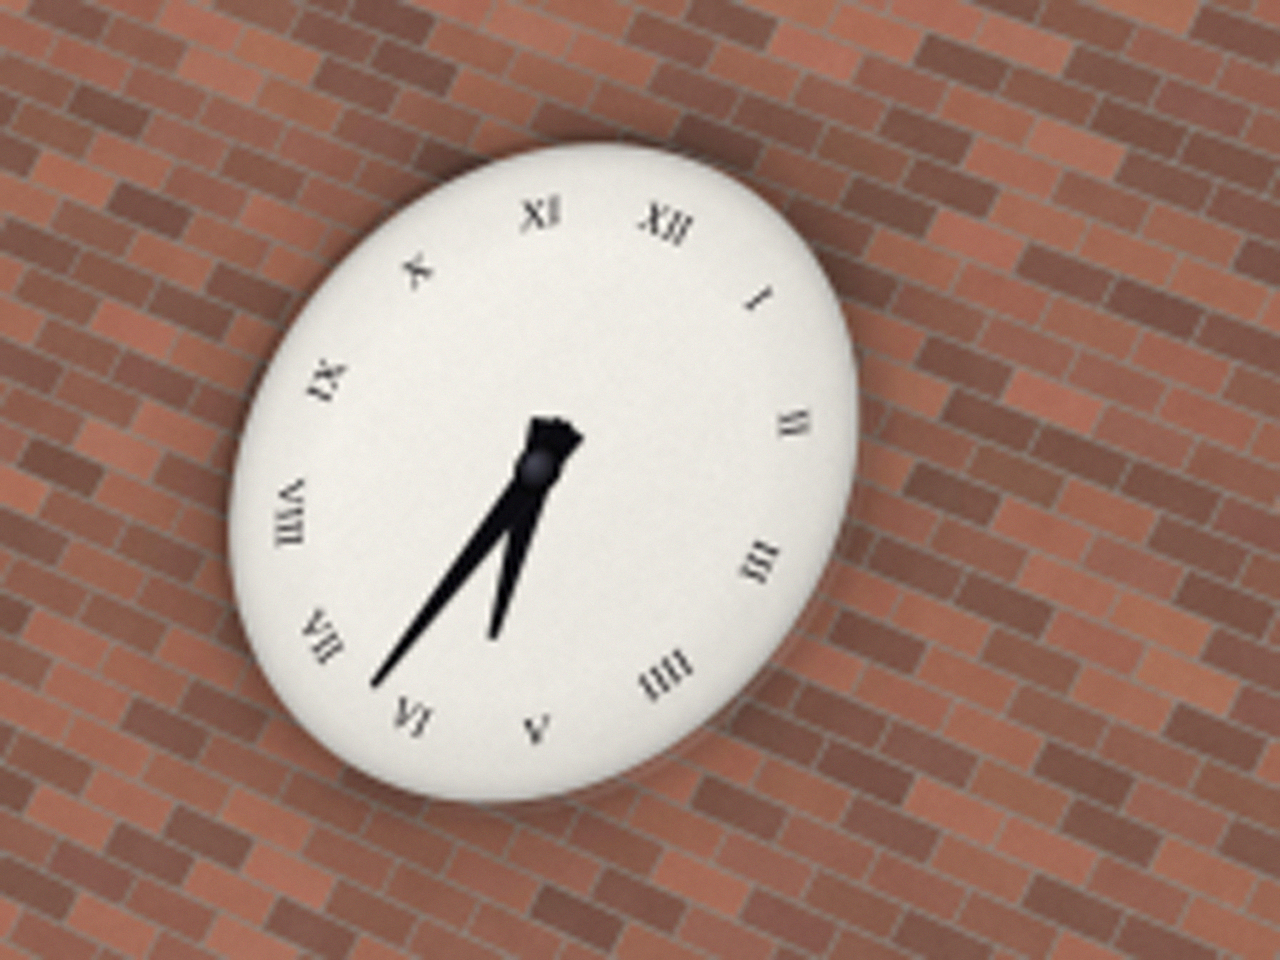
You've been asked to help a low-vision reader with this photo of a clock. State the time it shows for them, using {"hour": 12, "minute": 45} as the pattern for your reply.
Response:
{"hour": 5, "minute": 32}
